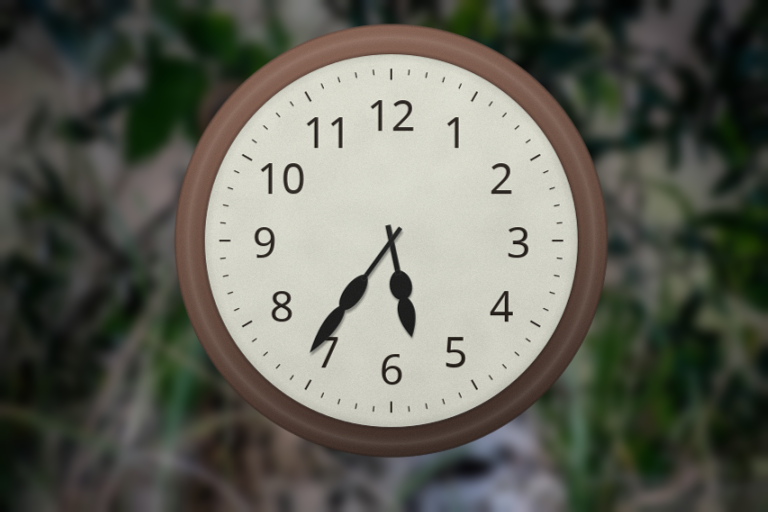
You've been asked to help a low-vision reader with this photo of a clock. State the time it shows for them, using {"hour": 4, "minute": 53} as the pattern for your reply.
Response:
{"hour": 5, "minute": 36}
